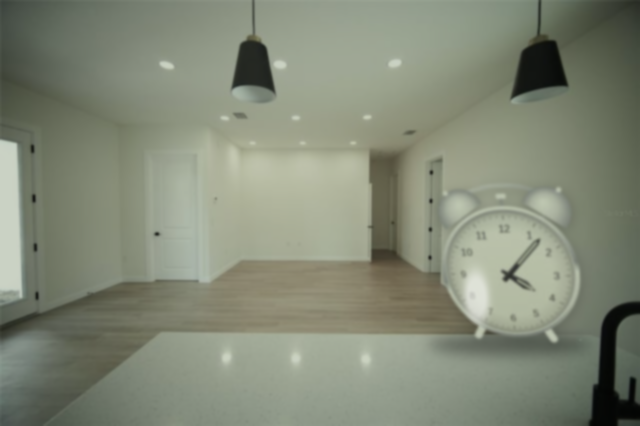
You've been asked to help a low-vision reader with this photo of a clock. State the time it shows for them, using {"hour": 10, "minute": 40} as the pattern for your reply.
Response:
{"hour": 4, "minute": 7}
